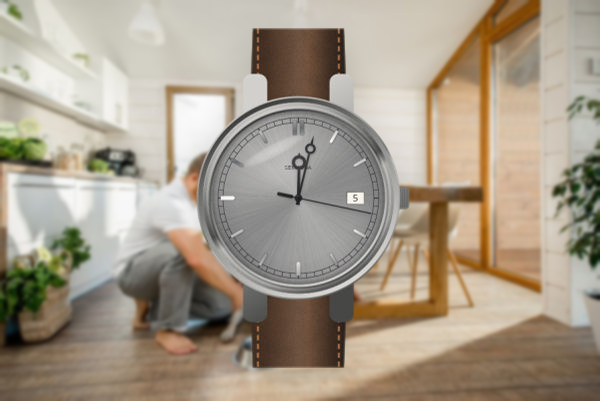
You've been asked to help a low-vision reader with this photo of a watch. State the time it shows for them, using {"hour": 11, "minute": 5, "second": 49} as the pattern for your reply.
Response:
{"hour": 12, "minute": 2, "second": 17}
